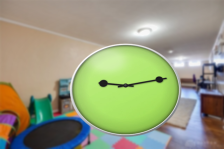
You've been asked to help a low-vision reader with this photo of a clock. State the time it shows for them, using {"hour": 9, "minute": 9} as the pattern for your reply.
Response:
{"hour": 9, "minute": 13}
